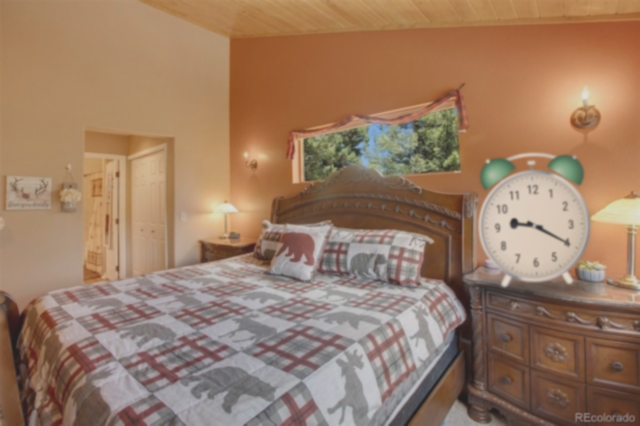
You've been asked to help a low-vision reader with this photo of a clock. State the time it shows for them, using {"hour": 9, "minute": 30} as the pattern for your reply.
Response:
{"hour": 9, "minute": 20}
